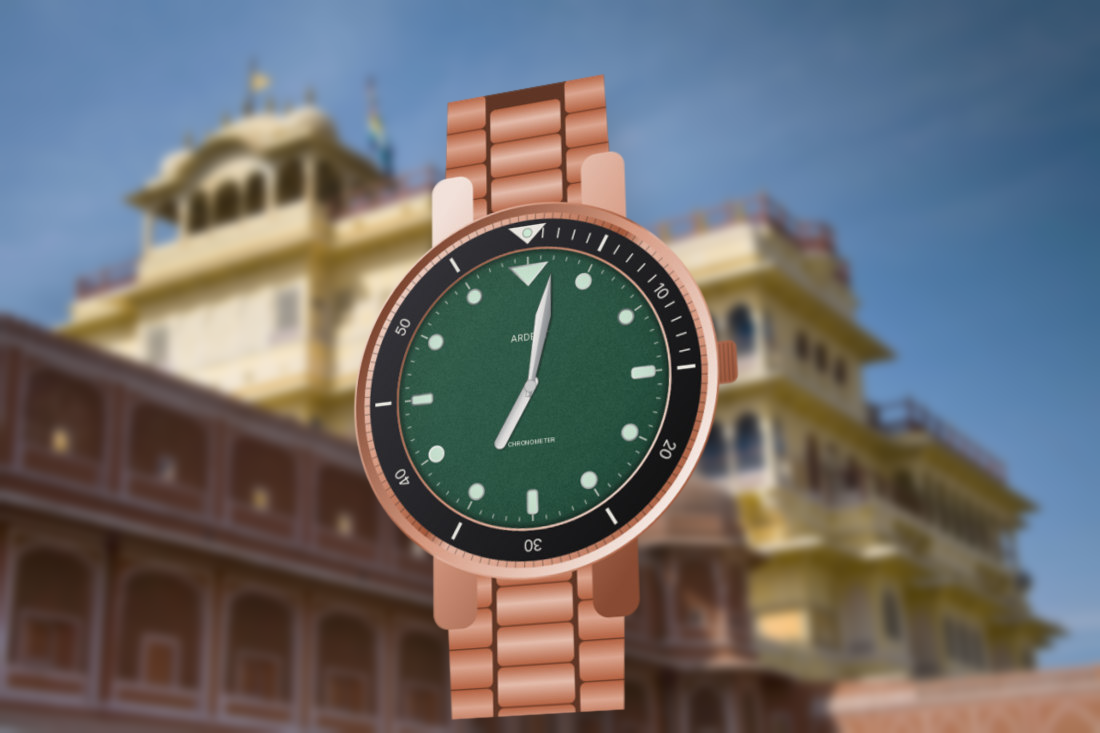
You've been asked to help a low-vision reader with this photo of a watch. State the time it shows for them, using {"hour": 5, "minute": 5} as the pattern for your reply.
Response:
{"hour": 7, "minute": 2}
